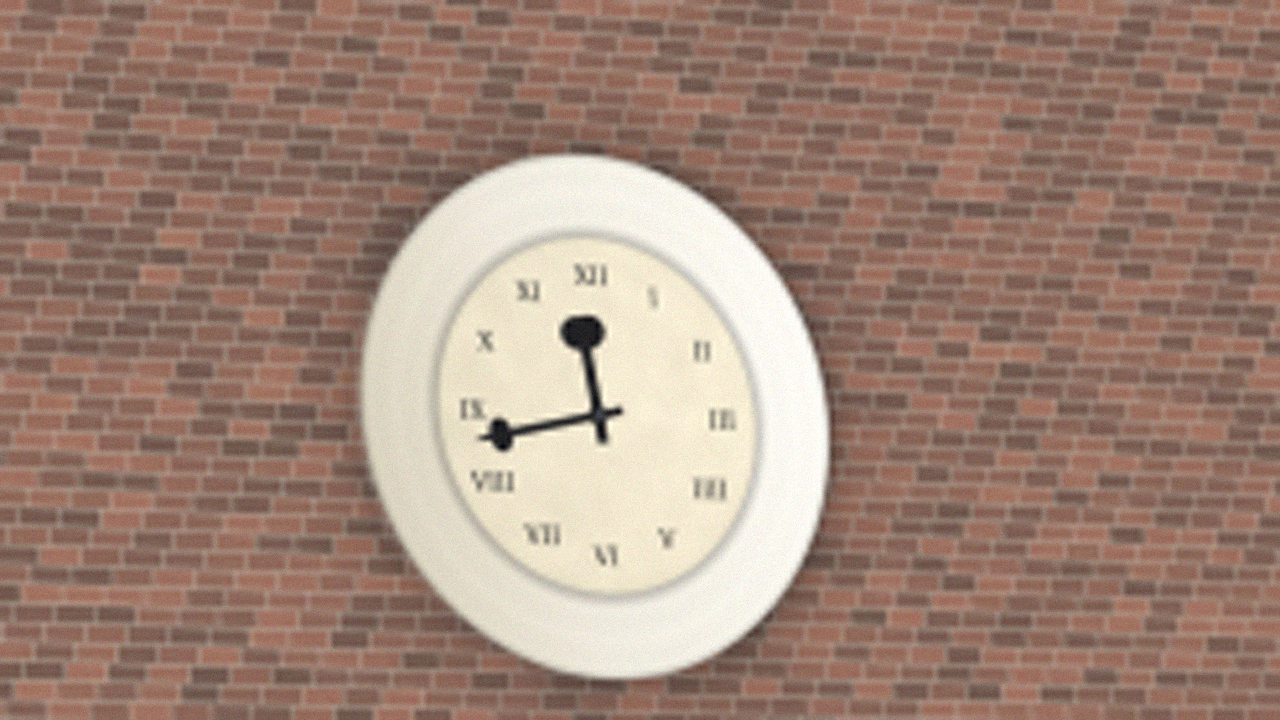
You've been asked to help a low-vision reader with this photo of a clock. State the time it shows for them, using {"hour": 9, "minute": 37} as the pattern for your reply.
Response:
{"hour": 11, "minute": 43}
